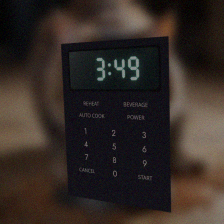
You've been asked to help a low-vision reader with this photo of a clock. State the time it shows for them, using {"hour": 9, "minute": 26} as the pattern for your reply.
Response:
{"hour": 3, "minute": 49}
